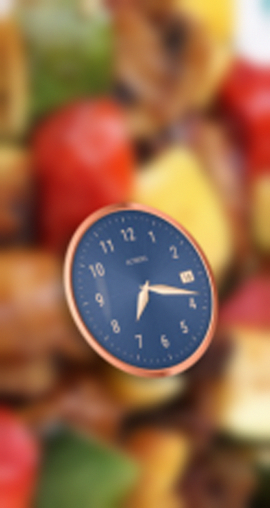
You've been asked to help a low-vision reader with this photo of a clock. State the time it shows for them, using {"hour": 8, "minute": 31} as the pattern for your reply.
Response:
{"hour": 7, "minute": 18}
